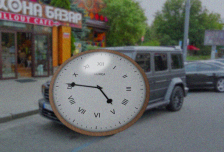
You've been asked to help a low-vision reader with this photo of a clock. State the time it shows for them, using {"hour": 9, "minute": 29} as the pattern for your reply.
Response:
{"hour": 4, "minute": 46}
